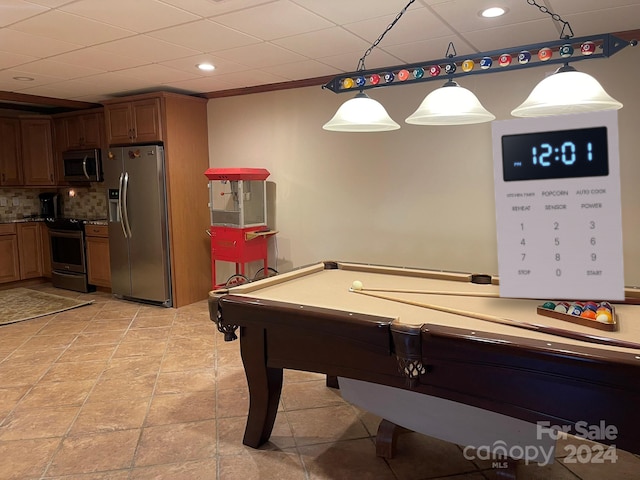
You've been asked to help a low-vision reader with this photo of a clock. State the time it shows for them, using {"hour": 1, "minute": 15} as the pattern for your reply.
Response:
{"hour": 12, "minute": 1}
